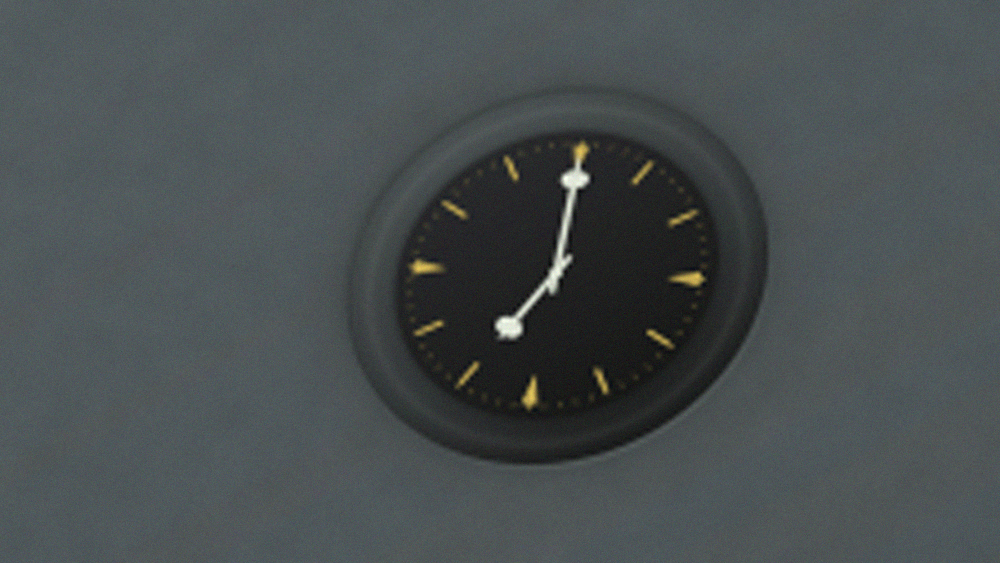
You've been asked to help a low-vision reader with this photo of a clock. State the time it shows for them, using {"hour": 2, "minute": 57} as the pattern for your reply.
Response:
{"hour": 7, "minute": 0}
